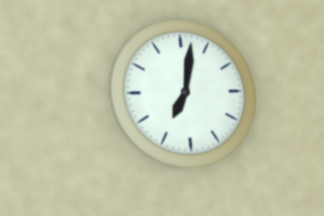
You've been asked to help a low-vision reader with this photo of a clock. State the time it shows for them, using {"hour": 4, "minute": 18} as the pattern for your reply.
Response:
{"hour": 7, "minute": 2}
